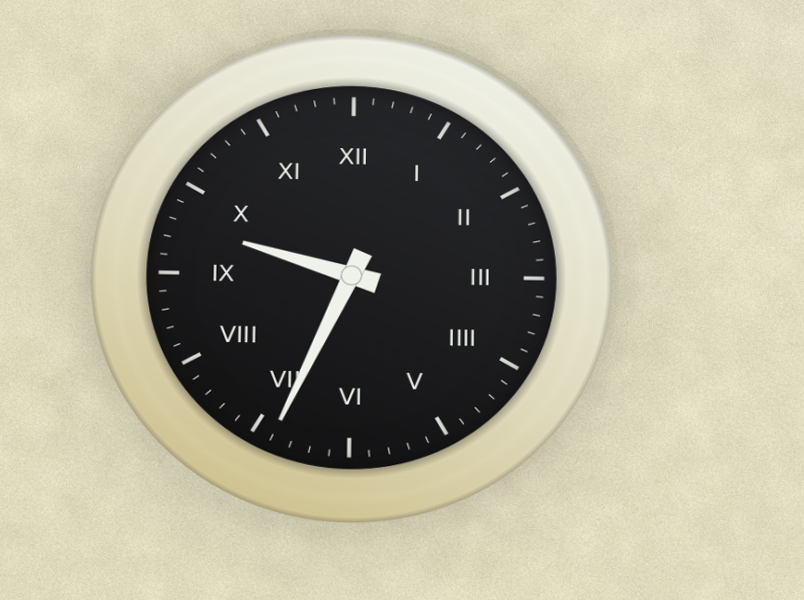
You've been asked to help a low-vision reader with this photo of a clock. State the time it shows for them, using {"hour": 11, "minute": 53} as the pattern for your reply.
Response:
{"hour": 9, "minute": 34}
